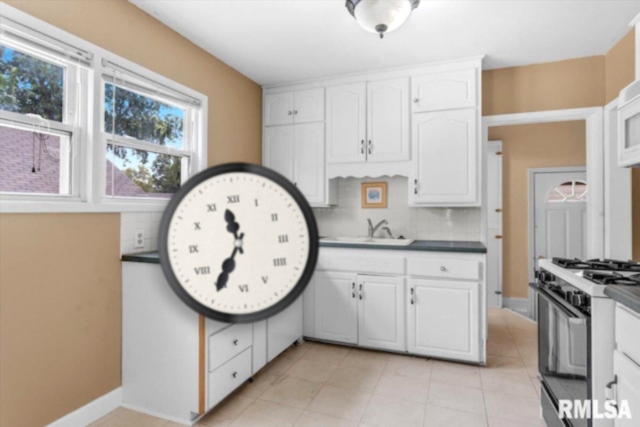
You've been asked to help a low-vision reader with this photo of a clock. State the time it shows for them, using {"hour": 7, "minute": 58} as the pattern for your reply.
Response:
{"hour": 11, "minute": 35}
